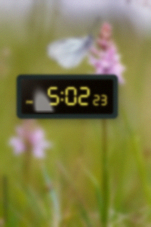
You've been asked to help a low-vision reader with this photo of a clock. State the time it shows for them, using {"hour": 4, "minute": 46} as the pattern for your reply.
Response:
{"hour": 5, "minute": 2}
